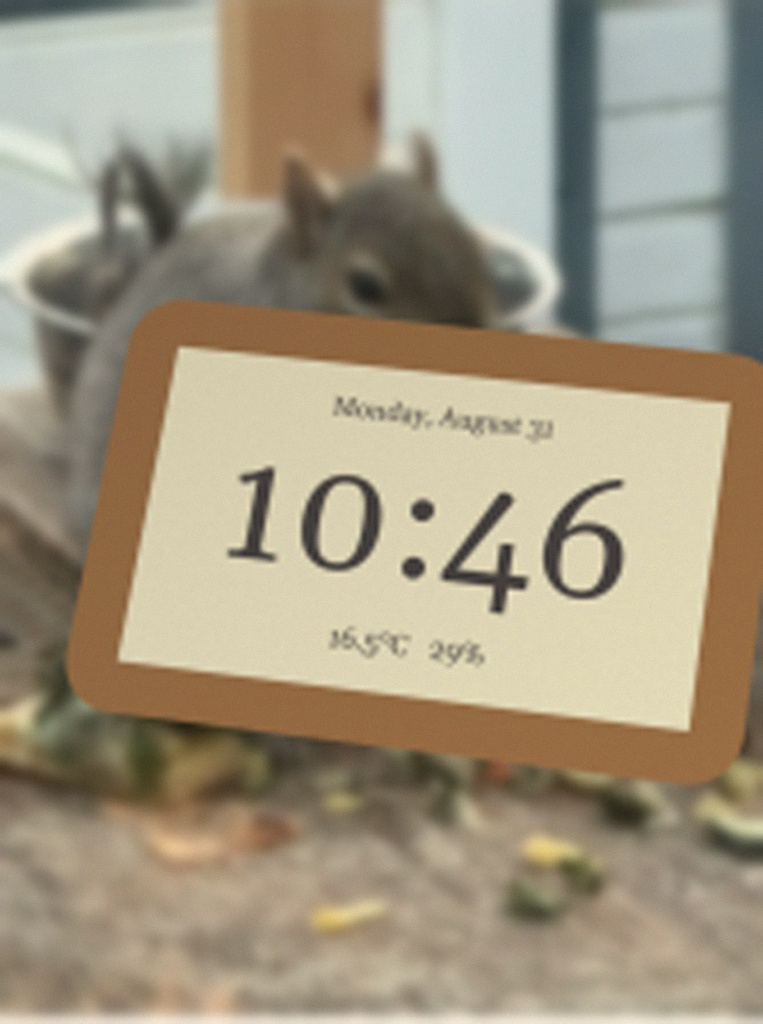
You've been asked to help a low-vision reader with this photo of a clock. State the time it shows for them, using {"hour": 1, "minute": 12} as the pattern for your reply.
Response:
{"hour": 10, "minute": 46}
